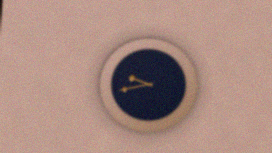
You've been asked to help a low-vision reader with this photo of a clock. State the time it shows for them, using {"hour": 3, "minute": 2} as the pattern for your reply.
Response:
{"hour": 9, "minute": 43}
